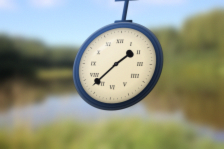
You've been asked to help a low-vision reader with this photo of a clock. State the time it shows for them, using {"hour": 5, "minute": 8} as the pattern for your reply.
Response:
{"hour": 1, "minute": 37}
